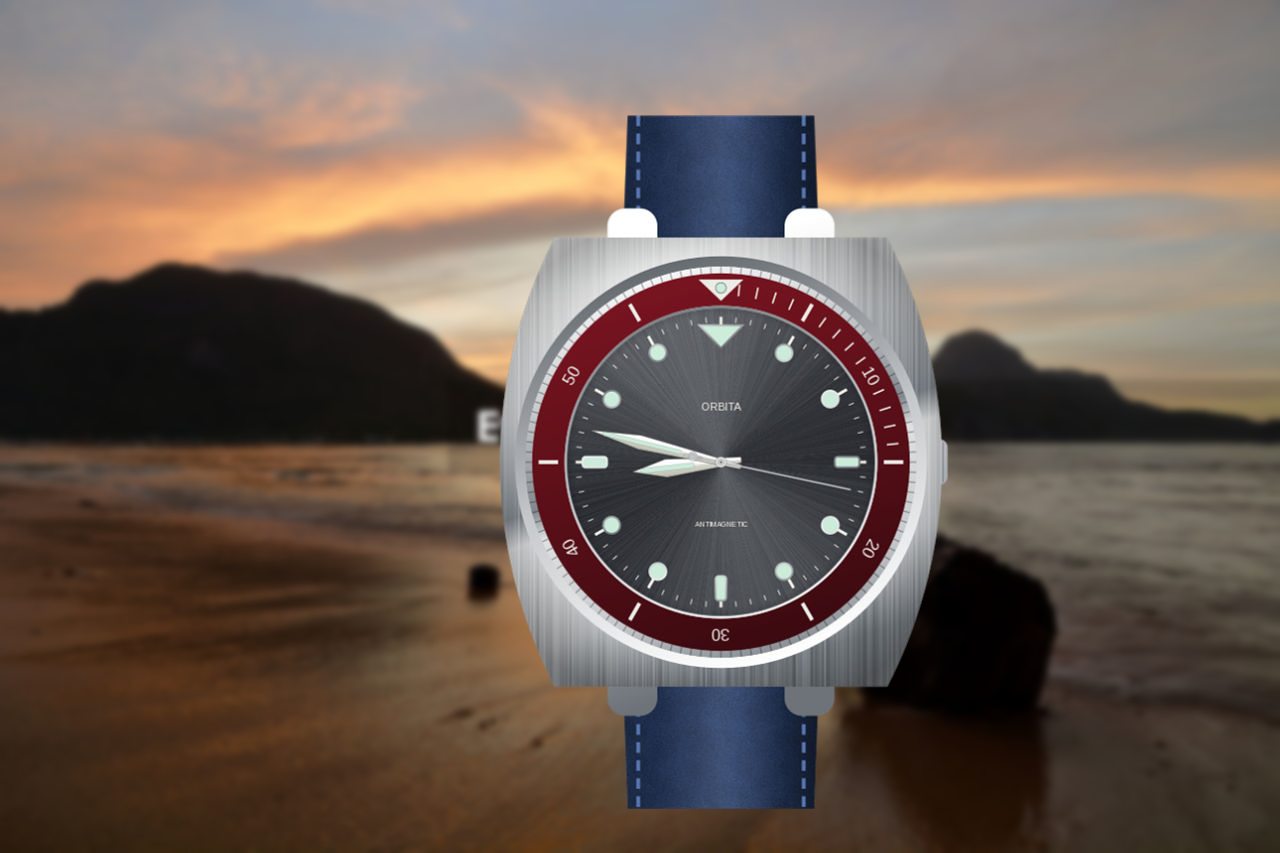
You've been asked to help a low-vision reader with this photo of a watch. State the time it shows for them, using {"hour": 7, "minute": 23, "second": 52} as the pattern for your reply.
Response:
{"hour": 8, "minute": 47, "second": 17}
